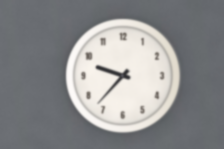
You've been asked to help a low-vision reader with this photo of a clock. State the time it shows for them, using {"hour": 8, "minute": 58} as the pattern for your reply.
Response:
{"hour": 9, "minute": 37}
